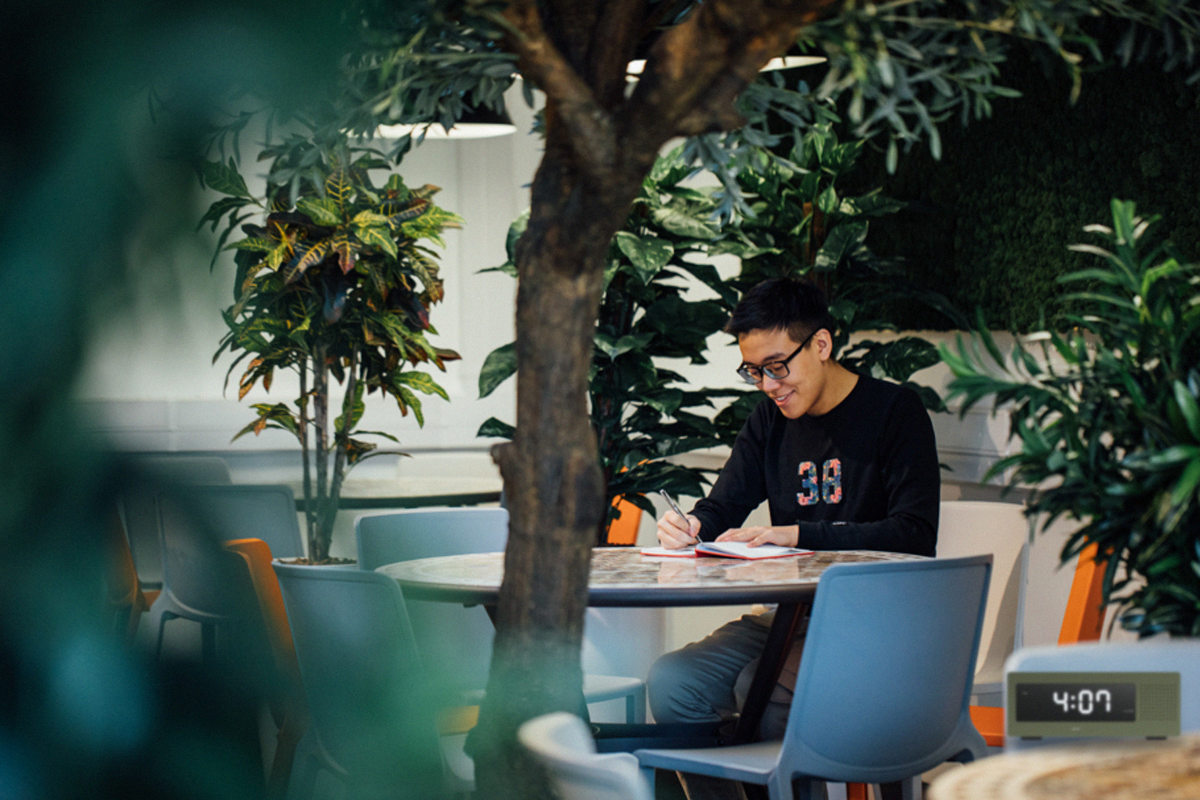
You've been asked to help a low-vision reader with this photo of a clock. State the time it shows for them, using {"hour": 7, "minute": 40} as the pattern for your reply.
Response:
{"hour": 4, "minute": 7}
